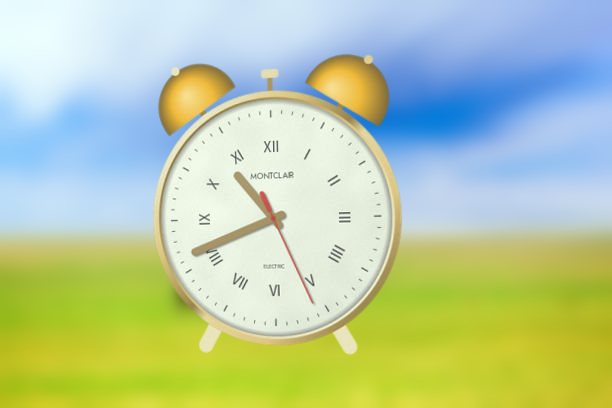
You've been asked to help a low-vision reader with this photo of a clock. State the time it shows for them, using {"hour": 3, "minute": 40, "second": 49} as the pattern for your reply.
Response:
{"hour": 10, "minute": 41, "second": 26}
